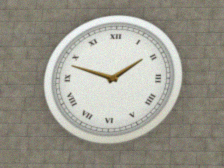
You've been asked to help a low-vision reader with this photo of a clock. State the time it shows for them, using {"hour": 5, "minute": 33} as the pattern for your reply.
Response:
{"hour": 1, "minute": 48}
